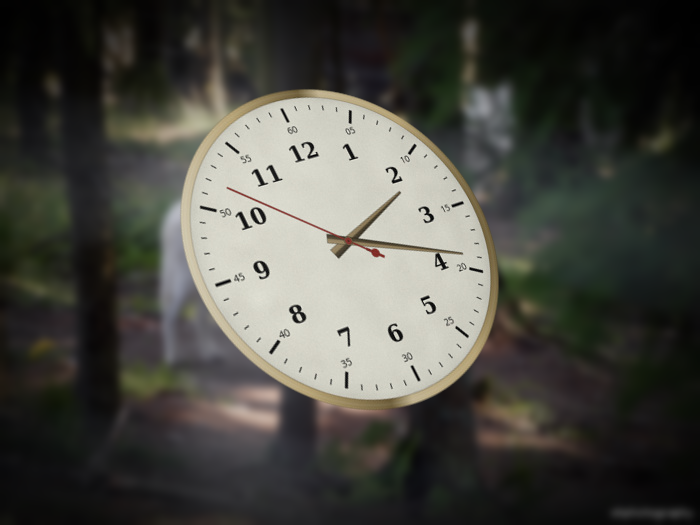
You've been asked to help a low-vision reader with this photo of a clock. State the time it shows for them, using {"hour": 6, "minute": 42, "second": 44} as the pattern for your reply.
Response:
{"hour": 2, "minute": 18, "second": 52}
